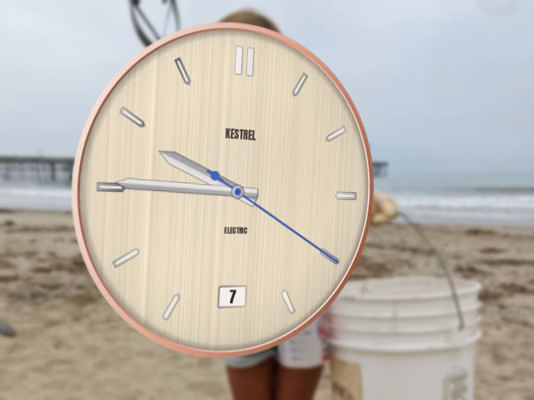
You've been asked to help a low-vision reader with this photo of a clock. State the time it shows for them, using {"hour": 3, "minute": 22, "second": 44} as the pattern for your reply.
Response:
{"hour": 9, "minute": 45, "second": 20}
